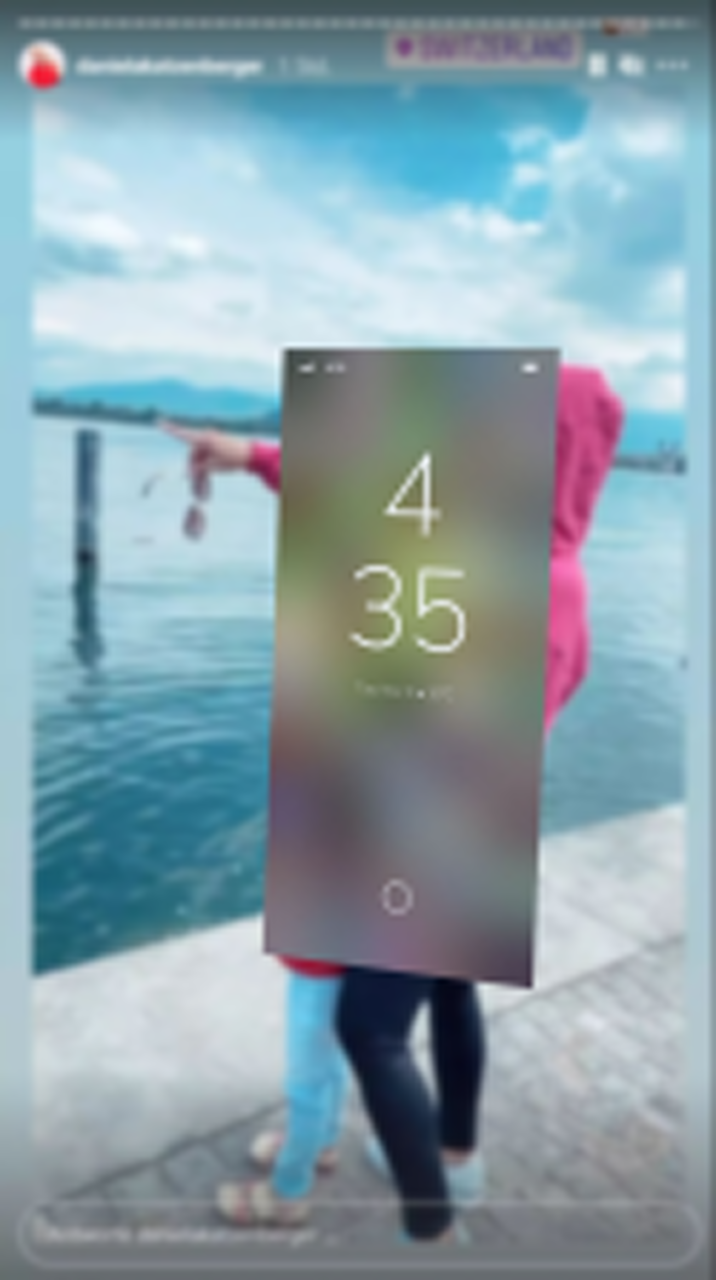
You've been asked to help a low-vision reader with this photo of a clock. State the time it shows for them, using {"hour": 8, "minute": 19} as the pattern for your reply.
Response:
{"hour": 4, "minute": 35}
